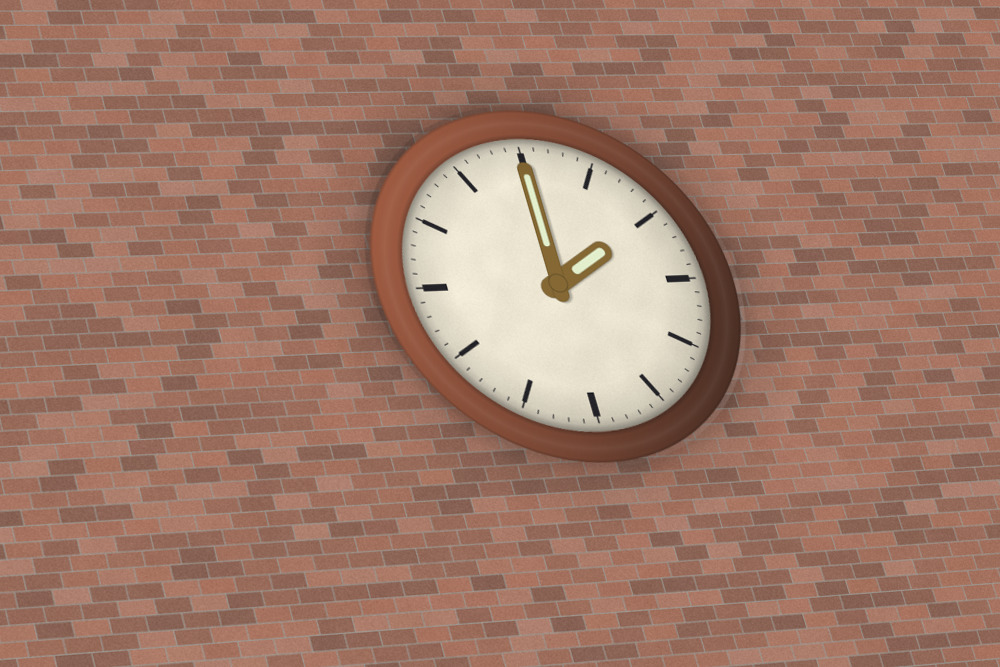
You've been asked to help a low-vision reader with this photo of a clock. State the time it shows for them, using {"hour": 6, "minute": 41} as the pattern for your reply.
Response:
{"hour": 2, "minute": 0}
